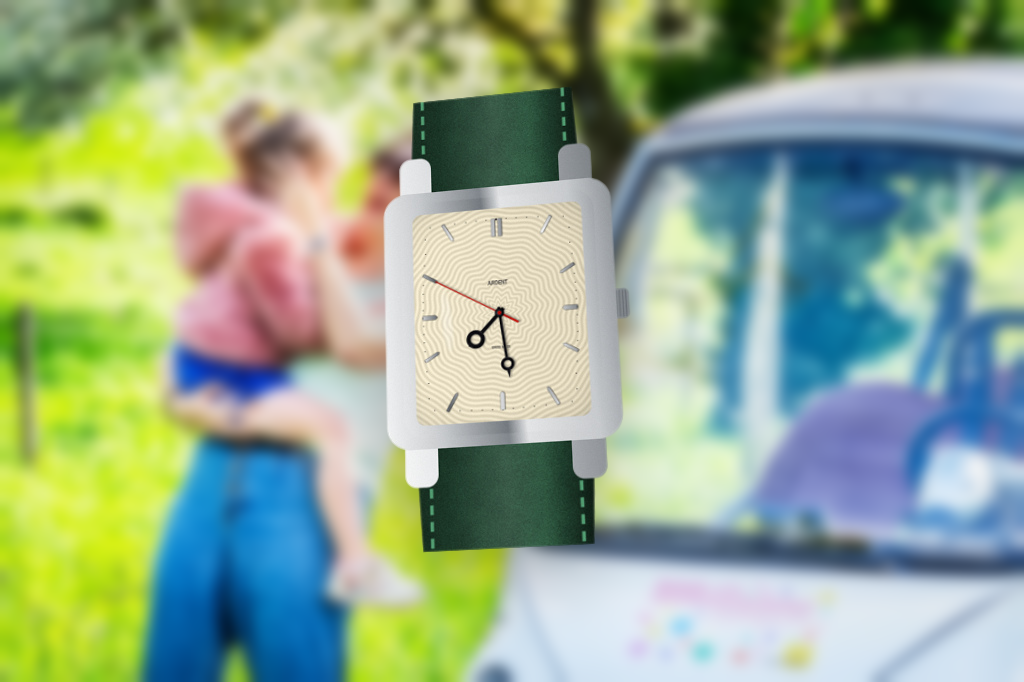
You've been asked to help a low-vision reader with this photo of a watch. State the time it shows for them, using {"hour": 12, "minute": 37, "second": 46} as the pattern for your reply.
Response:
{"hour": 7, "minute": 28, "second": 50}
